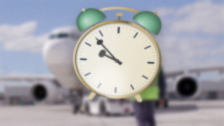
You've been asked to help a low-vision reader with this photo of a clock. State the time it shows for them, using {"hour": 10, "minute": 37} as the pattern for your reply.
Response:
{"hour": 9, "minute": 53}
